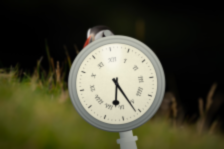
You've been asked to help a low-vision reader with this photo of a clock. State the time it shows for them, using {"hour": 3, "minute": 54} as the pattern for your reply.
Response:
{"hour": 6, "minute": 26}
